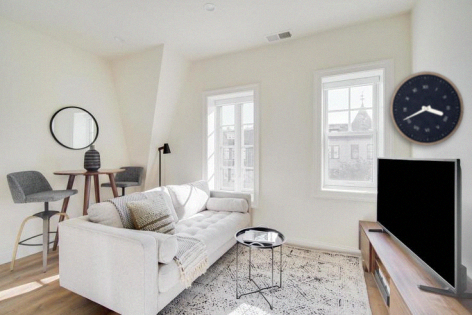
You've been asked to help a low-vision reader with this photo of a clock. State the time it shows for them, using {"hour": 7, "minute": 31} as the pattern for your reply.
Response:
{"hour": 3, "minute": 41}
